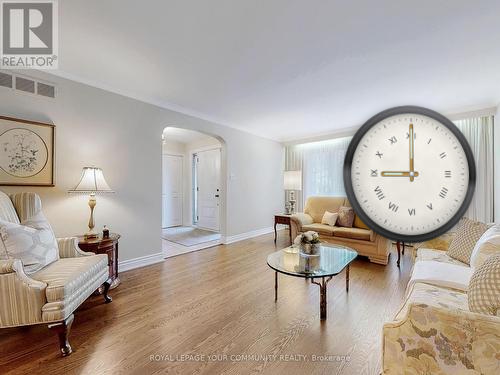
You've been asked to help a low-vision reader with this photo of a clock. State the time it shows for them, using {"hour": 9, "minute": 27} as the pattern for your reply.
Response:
{"hour": 9, "minute": 0}
